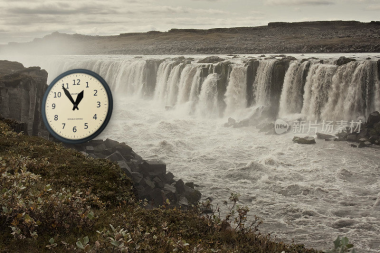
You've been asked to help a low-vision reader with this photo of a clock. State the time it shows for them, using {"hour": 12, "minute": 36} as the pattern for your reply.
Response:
{"hour": 12, "minute": 54}
